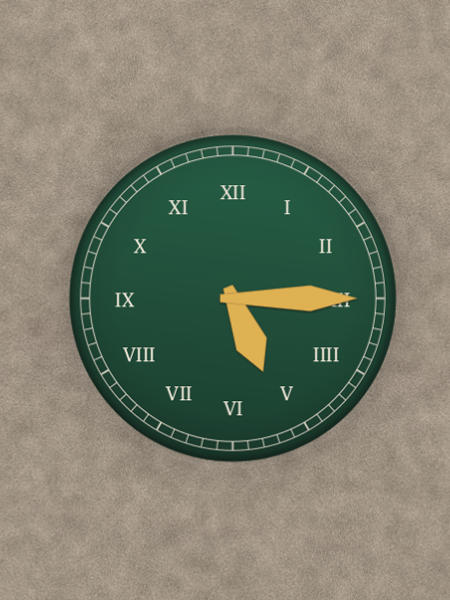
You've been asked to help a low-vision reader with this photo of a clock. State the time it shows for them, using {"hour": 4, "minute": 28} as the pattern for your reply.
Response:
{"hour": 5, "minute": 15}
